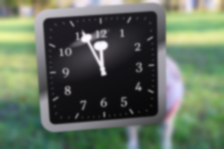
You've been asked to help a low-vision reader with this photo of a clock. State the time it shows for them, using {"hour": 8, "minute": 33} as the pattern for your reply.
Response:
{"hour": 11, "minute": 56}
